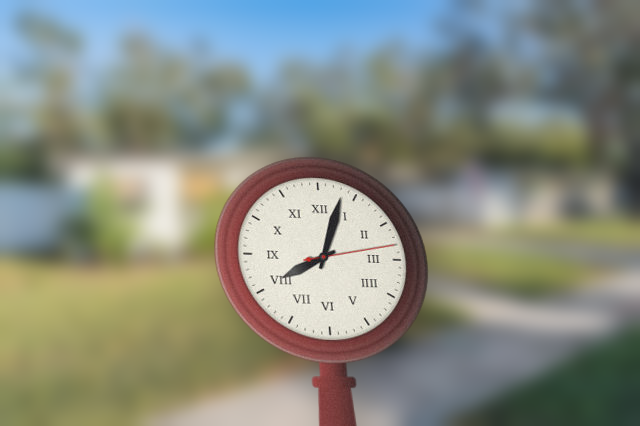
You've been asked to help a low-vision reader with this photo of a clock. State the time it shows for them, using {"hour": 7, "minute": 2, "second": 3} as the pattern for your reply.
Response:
{"hour": 8, "minute": 3, "second": 13}
